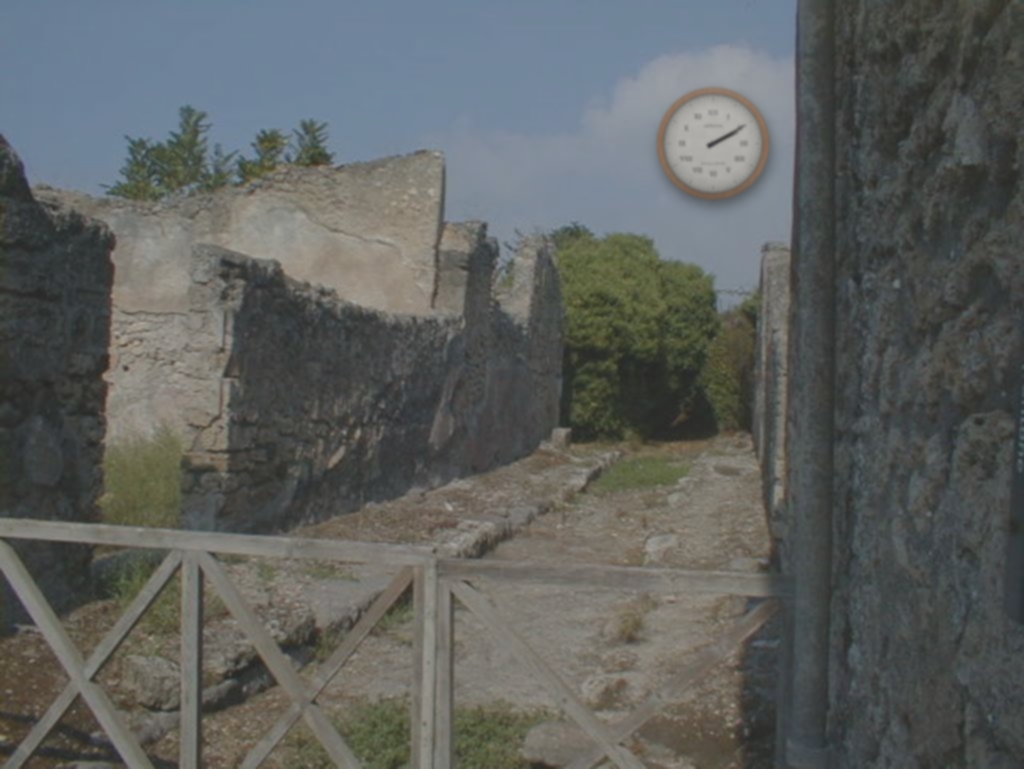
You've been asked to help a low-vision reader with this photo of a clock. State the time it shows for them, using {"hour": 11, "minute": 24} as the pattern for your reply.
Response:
{"hour": 2, "minute": 10}
